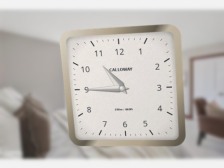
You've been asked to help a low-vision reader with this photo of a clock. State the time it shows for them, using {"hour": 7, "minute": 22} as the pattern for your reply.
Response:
{"hour": 10, "minute": 45}
